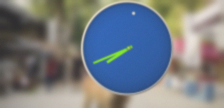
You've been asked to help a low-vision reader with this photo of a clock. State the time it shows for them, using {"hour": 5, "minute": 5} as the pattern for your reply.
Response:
{"hour": 7, "minute": 40}
